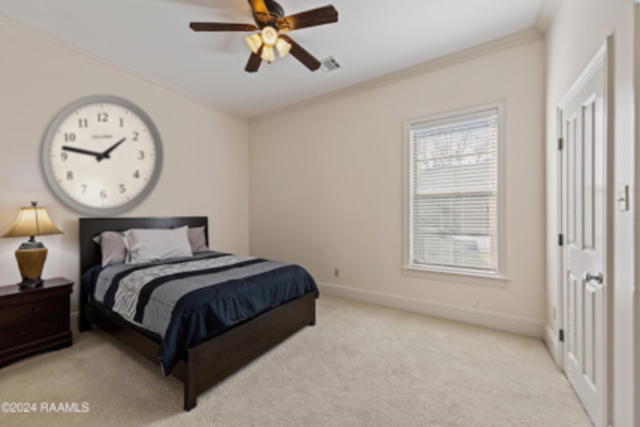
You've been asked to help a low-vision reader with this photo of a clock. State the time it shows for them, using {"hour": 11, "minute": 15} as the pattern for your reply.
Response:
{"hour": 1, "minute": 47}
